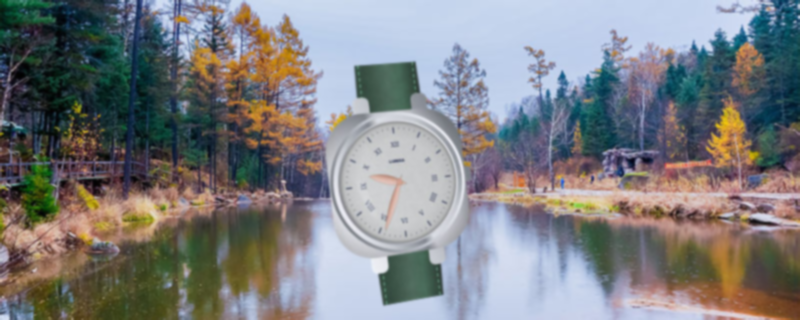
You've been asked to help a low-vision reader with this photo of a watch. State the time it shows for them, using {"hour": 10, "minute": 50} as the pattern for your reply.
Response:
{"hour": 9, "minute": 34}
